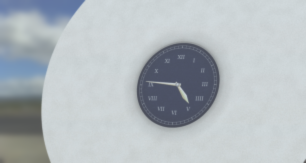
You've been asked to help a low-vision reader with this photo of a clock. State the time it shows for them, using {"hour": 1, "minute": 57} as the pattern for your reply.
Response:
{"hour": 4, "minute": 46}
